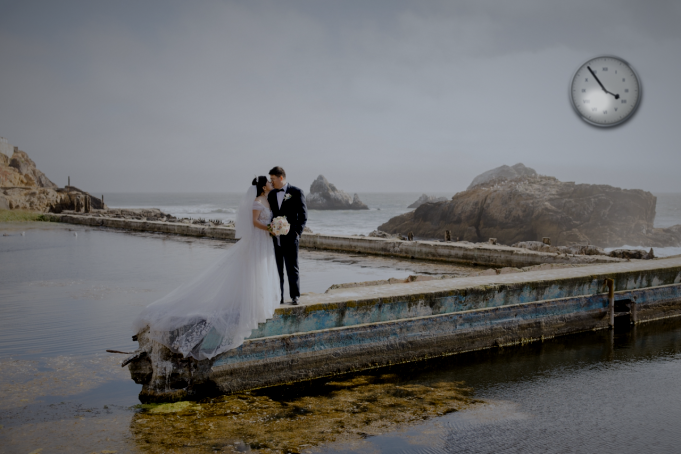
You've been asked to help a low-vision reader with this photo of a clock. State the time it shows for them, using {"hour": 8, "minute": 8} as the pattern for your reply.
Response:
{"hour": 3, "minute": 54}
